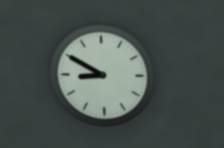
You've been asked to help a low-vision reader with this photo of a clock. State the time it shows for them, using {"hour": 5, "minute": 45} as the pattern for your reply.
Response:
{"hour": 8, "minute": 50}
